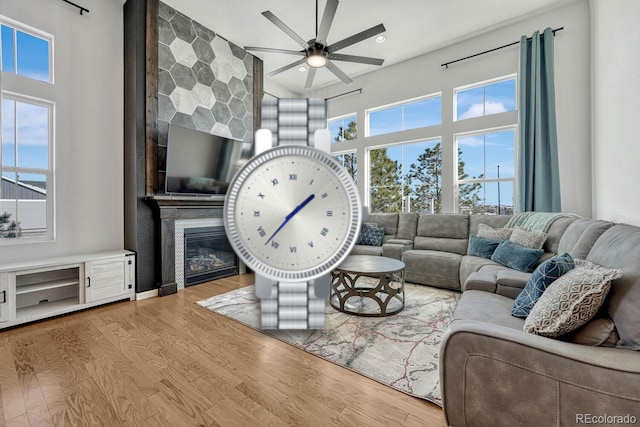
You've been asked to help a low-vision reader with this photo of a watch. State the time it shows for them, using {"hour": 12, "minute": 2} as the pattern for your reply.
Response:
{"hour": 1, "minute": 37}
